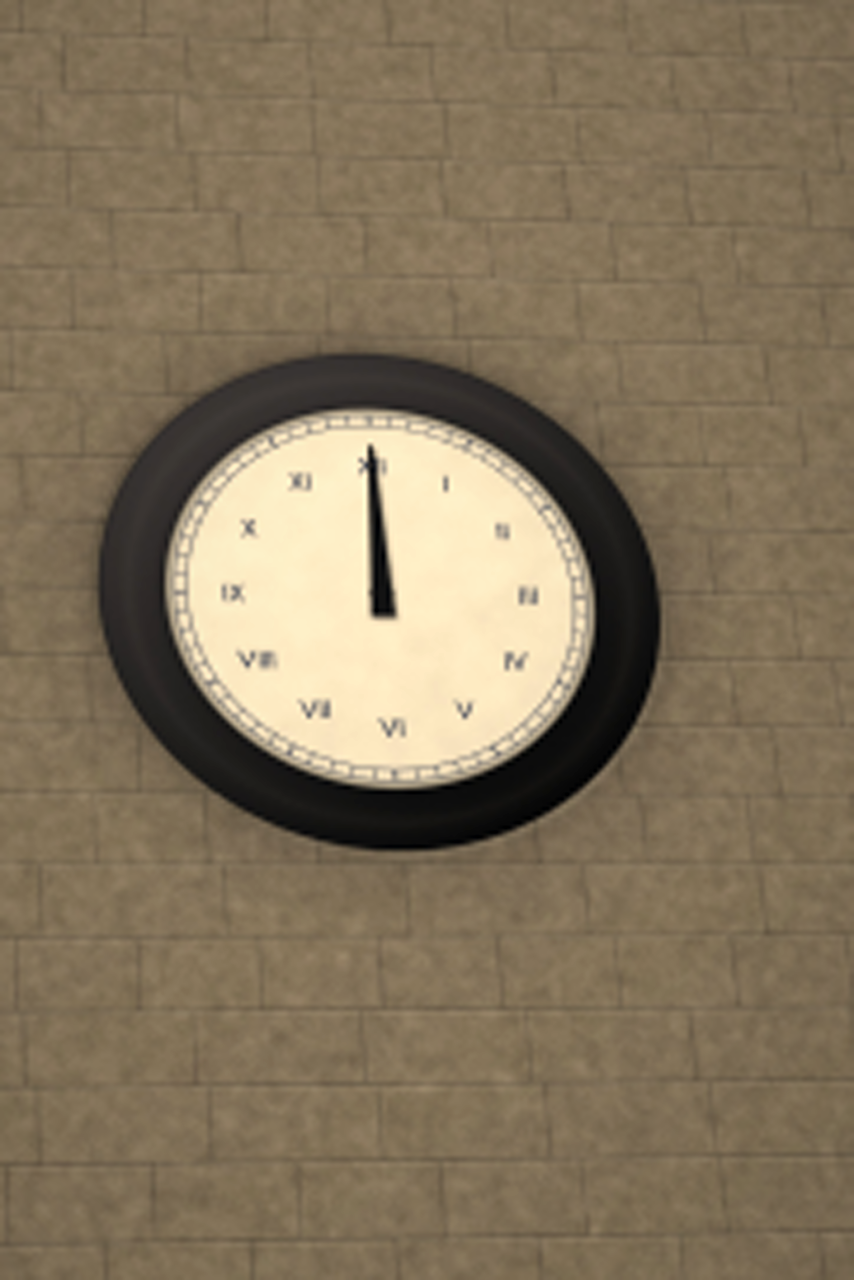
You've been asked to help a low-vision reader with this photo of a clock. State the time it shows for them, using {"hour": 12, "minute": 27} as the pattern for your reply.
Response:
{"hour": 12, "minute": 0}
